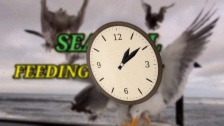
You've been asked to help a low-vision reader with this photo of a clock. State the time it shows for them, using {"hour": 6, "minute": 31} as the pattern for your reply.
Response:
{"hour": 1, "minute": 9}
